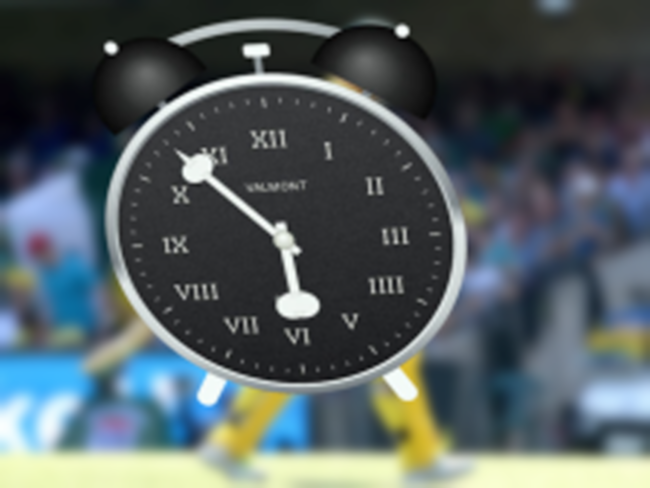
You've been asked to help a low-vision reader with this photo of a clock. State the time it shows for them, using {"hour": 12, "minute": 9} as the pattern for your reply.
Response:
{"hour": 5, "minute": 53}
